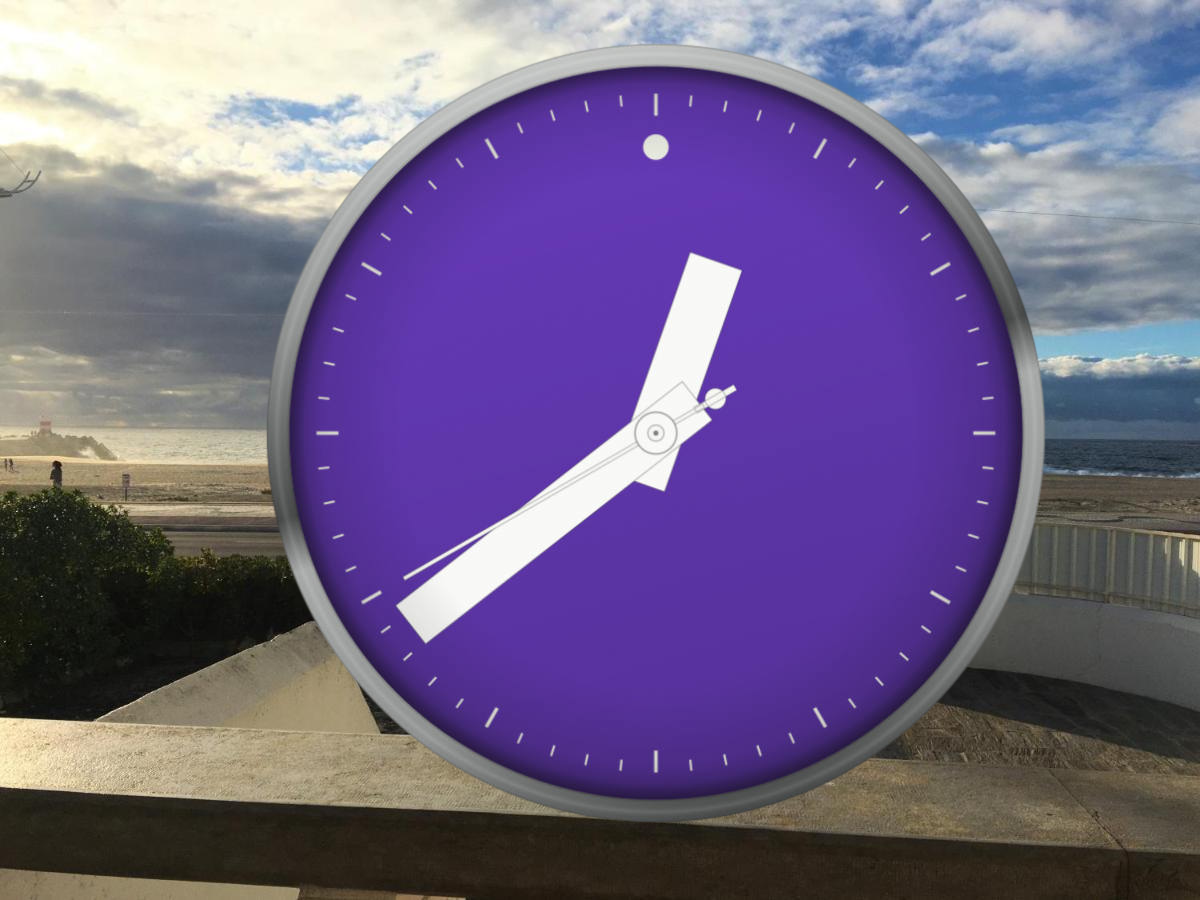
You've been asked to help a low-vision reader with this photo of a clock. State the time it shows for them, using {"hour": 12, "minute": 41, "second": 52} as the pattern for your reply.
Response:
{"hour": 12, "minute": 38, "second": 40}
